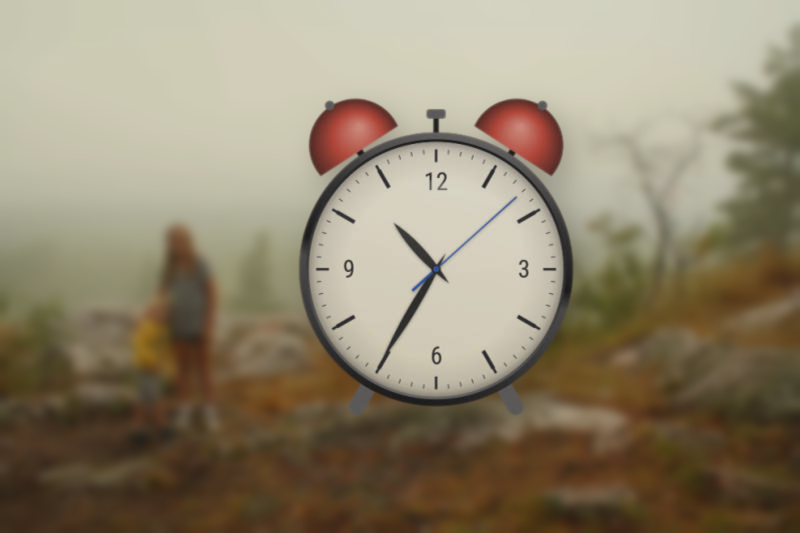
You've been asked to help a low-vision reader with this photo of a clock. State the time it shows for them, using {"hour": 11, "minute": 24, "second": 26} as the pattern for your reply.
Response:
{"hour": 10, "minute": 35, "second": 8}
